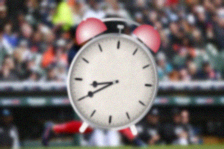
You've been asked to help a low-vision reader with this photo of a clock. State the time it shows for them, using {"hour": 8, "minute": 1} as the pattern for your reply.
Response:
{"hour": 8, "minute": 40}
